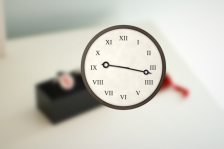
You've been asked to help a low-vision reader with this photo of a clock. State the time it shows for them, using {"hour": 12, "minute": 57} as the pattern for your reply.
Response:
{"hour": 9, "minute": 17}
